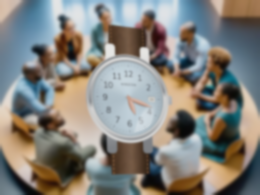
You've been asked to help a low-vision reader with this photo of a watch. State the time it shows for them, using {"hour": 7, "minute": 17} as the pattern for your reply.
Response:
{"hour": 5, "minute": 18}
